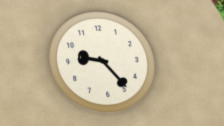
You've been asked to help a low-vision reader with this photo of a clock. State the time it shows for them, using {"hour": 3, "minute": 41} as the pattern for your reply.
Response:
{"hour": 9, "minute": 24}
